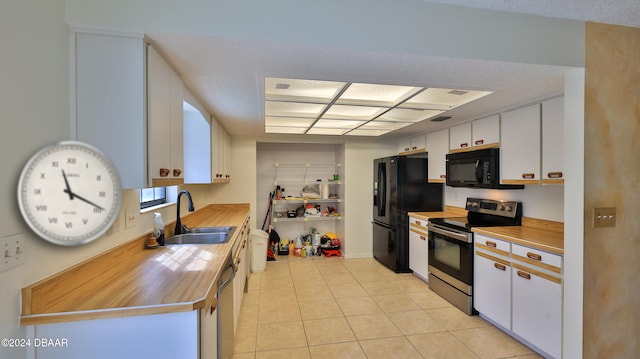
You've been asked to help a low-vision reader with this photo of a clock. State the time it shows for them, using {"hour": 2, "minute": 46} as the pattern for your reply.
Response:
{"hour": 11, "minute": 19}
